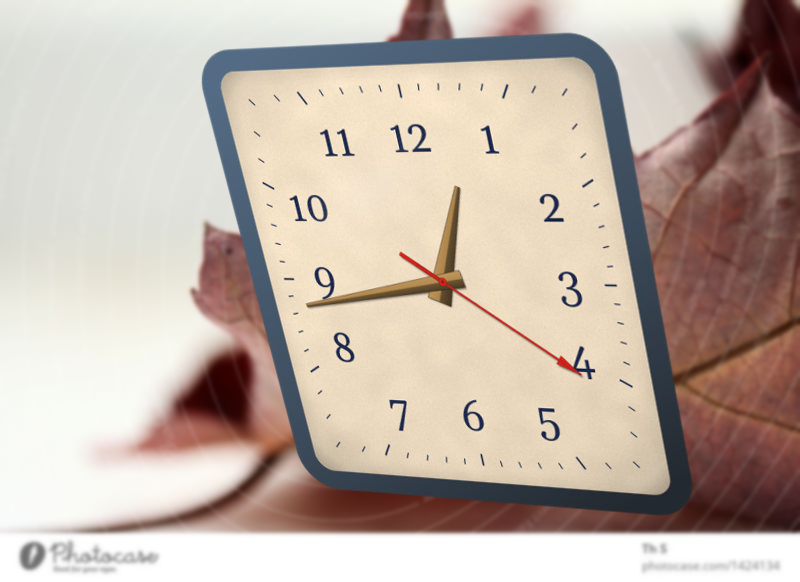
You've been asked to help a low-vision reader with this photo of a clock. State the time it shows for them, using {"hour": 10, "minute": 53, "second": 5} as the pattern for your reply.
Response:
{"hour": 12, "minute": 43, "second": 21}
